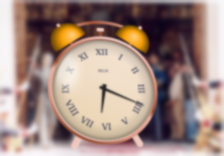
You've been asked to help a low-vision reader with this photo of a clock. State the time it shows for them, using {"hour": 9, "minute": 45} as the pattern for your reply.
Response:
{"hour": 6, "minute": 19}
